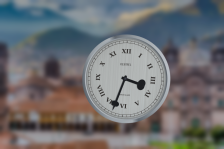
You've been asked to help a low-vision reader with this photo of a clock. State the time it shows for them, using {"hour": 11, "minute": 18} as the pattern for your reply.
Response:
{"hour": 3, "minute": 33}
